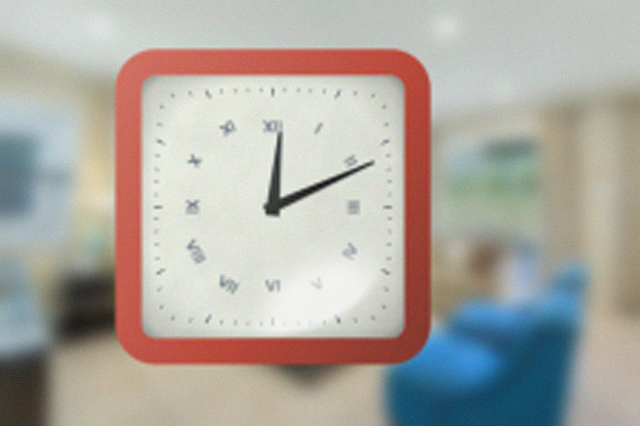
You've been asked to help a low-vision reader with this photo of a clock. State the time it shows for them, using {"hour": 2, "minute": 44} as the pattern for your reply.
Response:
{"hour": 12, "minute": 11}
